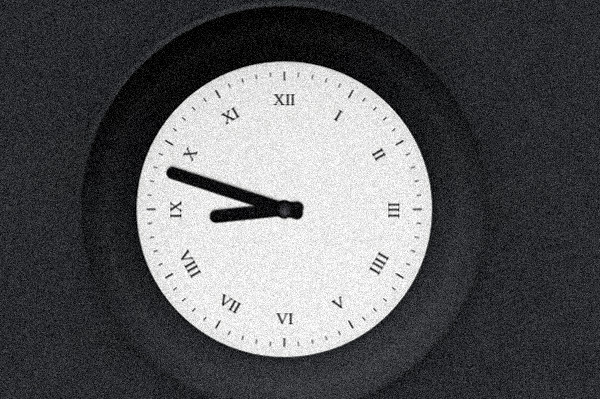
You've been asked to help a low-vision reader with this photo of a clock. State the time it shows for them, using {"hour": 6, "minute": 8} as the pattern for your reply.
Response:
{"hour": 8, "minute": 48}
